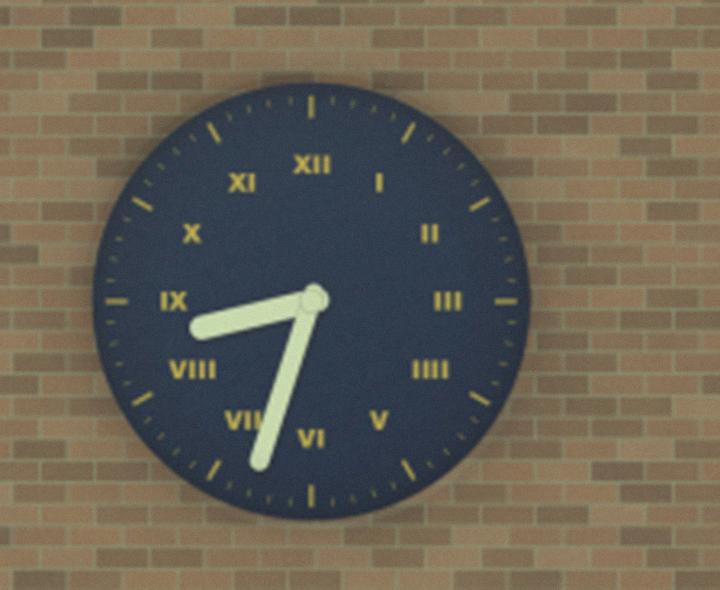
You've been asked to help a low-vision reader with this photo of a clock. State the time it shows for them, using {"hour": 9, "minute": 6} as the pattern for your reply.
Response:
{"hour": 8, "minute": 33}
